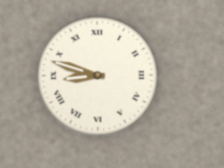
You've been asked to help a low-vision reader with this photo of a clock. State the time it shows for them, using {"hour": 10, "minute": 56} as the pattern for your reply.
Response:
{"hour": 8, "minute": 48}
